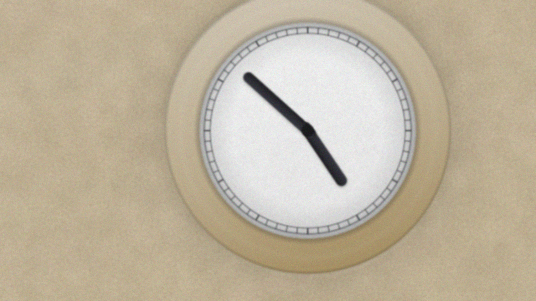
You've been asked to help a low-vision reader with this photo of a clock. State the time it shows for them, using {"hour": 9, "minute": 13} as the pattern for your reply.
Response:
{"hour": 4, "minute": 52}
